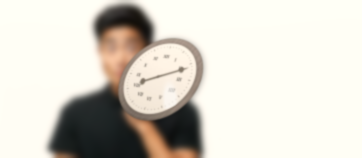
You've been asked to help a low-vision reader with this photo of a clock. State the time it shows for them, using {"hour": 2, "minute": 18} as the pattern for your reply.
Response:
{"hour": 8, "minute": 11}
